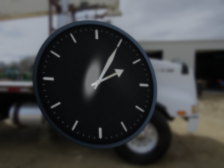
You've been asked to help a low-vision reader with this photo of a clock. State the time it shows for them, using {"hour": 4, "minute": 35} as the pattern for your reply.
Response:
{"hour": 2, "minute": 5}
